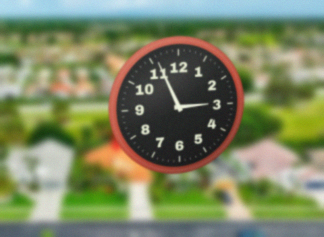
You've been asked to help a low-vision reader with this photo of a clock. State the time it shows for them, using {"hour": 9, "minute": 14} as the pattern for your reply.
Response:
{"hour": 2, "minute": 56}
